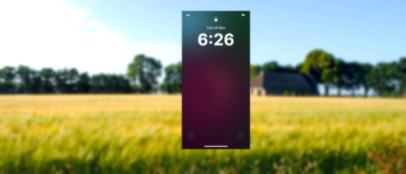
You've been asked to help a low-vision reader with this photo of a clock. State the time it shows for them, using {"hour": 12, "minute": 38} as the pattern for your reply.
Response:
{"hour": 6, "minute": 26}
